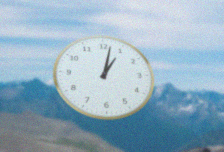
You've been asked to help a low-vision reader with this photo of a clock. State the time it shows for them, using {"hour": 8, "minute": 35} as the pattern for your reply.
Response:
{"hour": 1, "minute": 2}
